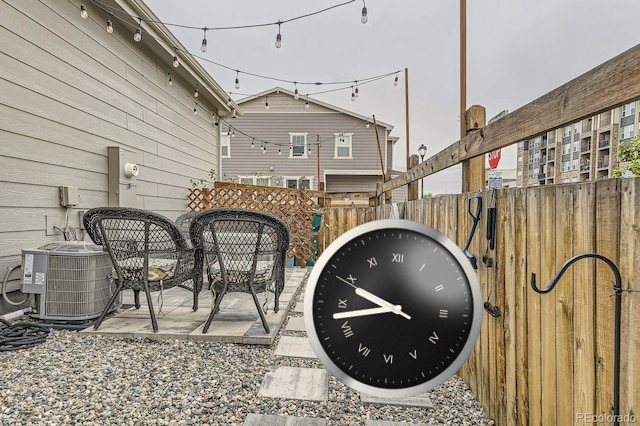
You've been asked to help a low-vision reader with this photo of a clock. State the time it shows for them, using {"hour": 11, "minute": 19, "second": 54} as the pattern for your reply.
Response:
{"hour": 9, "minute": 42, "second": 49}
